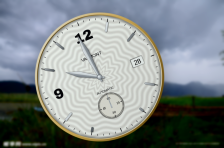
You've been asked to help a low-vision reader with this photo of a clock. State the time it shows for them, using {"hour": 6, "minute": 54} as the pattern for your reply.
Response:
{"hour": 9, "minute": 59}
